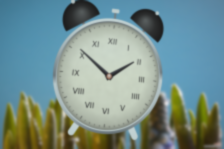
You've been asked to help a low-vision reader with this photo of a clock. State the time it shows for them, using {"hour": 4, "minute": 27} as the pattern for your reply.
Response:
{"hour": 1, "minute": 51}
